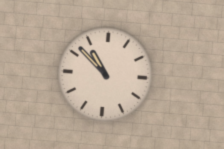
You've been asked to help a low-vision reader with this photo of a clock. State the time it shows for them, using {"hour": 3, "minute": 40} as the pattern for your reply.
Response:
{"hour": 10, "minute": 52}
